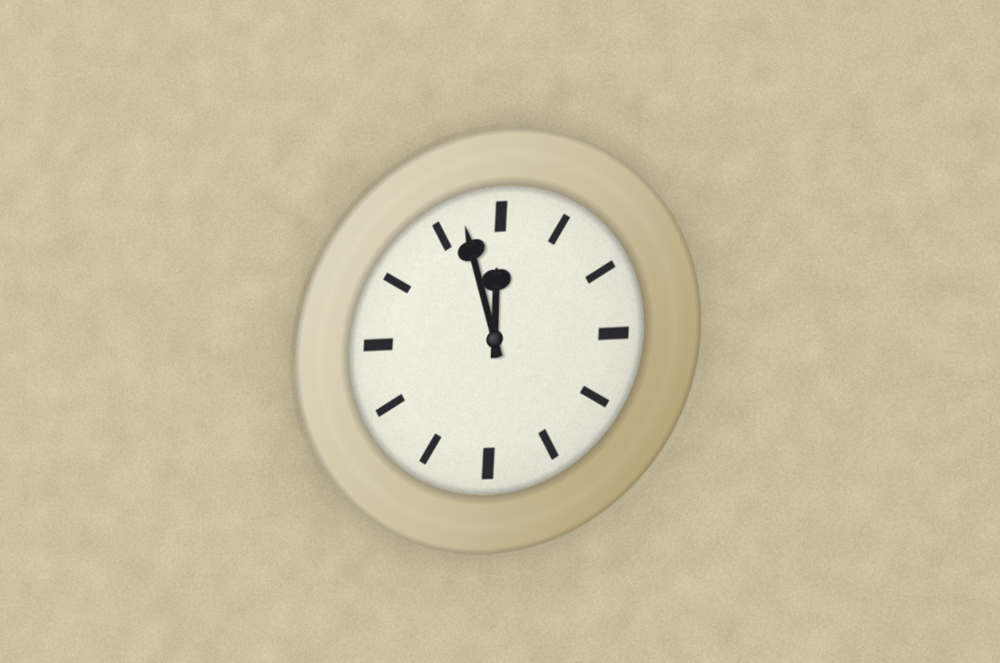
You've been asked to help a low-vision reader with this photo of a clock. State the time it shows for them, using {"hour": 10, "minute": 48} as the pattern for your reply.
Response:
{"hour": 11, "minute": 57}
